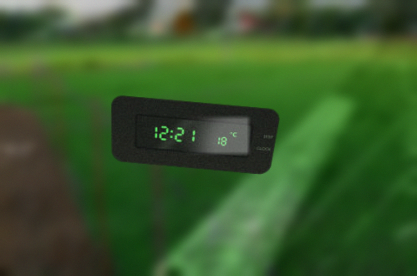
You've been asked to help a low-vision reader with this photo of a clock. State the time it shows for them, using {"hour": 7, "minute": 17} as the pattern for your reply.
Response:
{"hour": 12, "minute": 21}
